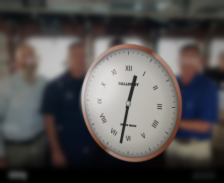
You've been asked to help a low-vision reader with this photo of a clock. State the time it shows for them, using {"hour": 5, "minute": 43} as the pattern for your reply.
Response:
{"hour": 12, "minute": 32}
